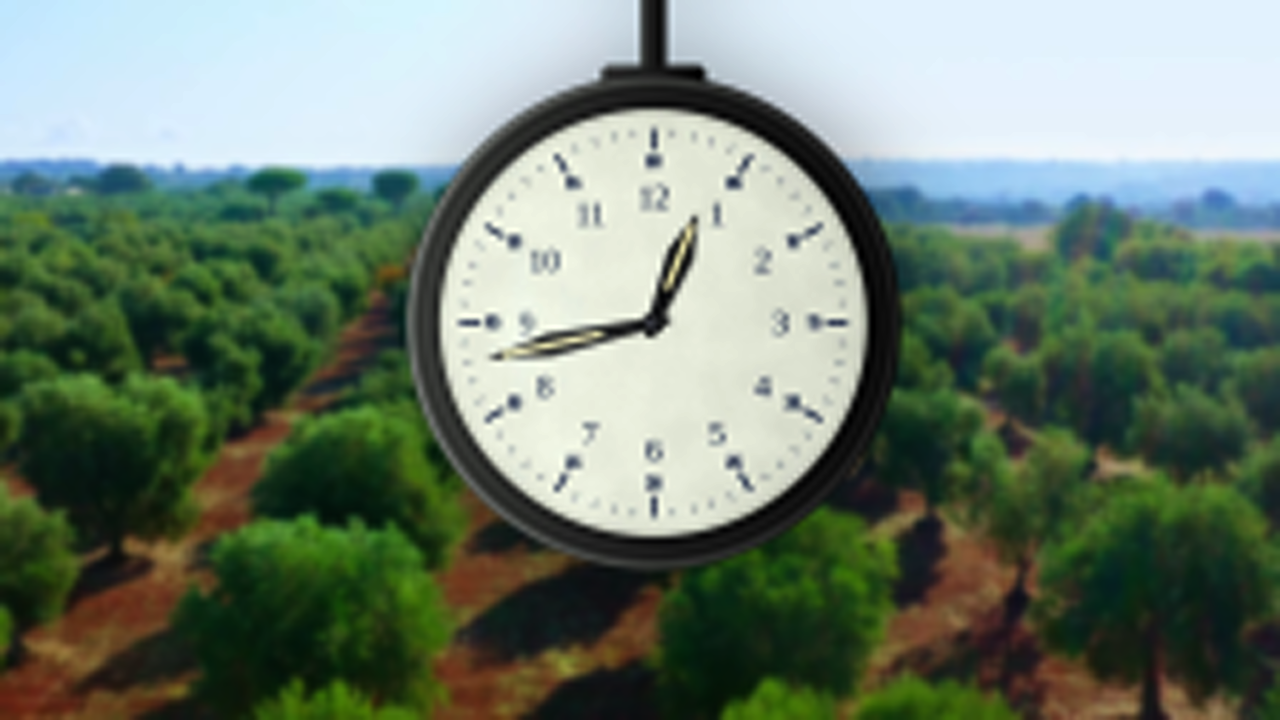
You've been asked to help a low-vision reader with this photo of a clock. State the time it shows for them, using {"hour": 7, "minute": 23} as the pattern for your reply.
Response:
{"hour": 12, "minute": 43}
